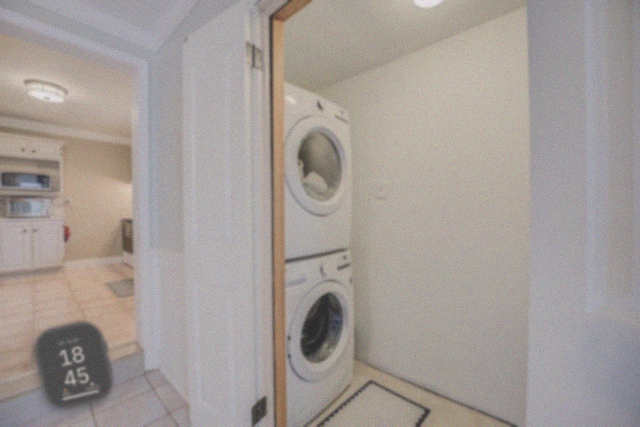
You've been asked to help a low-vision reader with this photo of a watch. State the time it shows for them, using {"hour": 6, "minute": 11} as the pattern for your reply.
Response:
{"hour": 18, "minute": 45}
